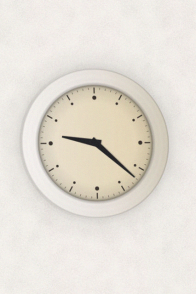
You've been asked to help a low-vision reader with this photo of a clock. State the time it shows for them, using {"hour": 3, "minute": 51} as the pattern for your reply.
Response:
{"hour": 9, "minute": 22}
